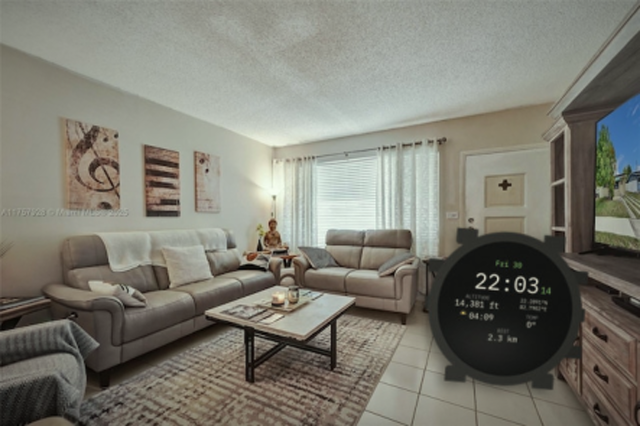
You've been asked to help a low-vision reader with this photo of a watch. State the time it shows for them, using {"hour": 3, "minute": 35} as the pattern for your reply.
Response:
{"hour": 22, "minute": 3}
